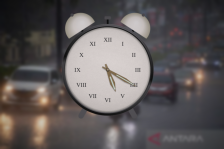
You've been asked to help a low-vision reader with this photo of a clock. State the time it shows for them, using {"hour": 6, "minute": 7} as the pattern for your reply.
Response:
{"hour": 5, "minute": 20}
